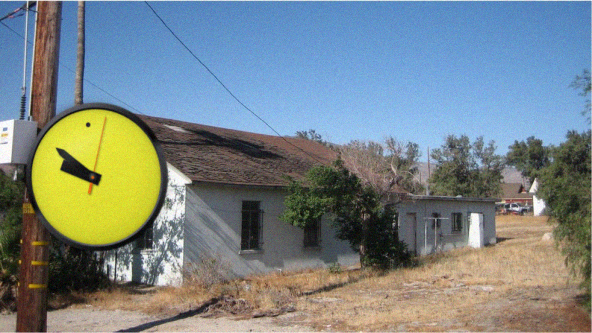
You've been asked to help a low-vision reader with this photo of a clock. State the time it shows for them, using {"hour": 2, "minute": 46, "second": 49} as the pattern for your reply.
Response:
{"hour": 9, "minute": 52, "second": 3}
